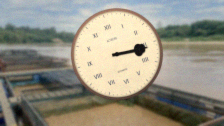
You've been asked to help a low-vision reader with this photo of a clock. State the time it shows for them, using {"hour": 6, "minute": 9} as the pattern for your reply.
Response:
{"hour": 3, "minute": 16}
